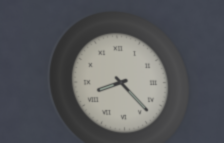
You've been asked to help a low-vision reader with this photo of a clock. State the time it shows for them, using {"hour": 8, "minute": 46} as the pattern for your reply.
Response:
{"hour": 8, "minute": 23}
